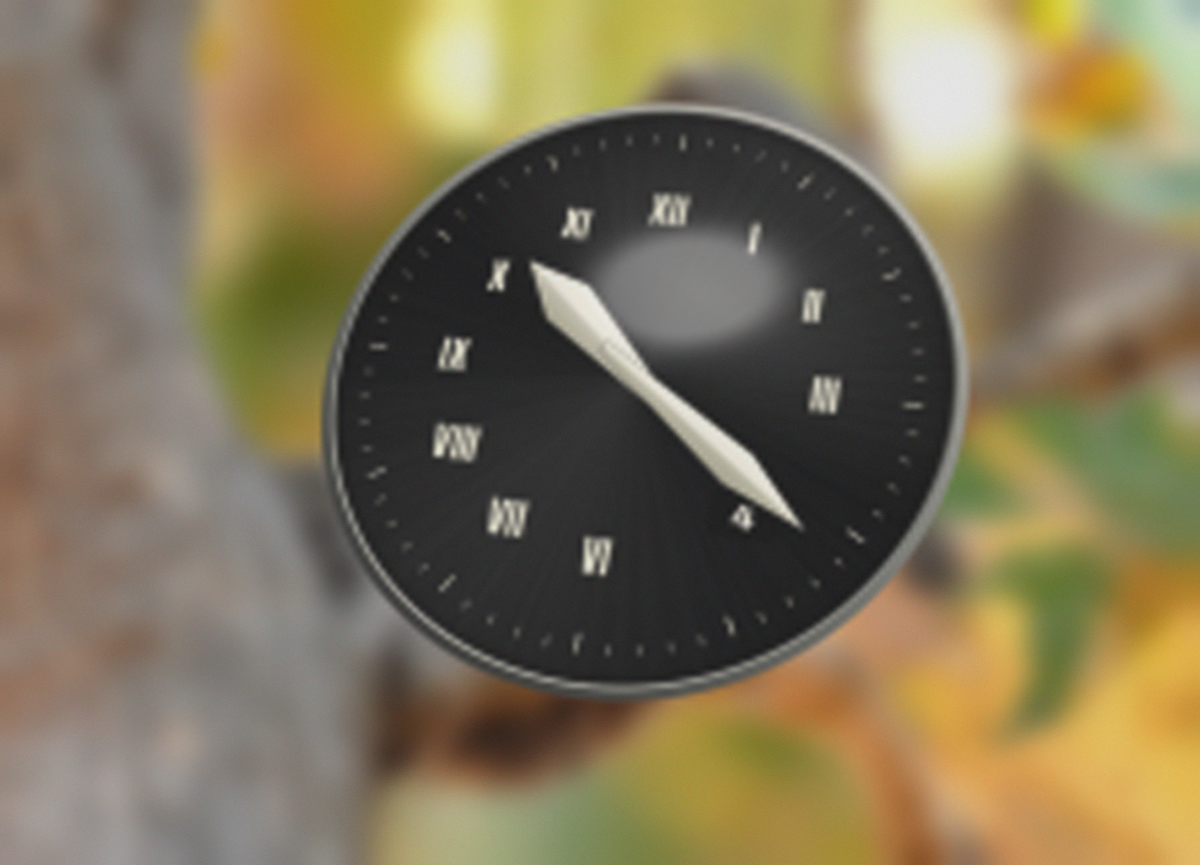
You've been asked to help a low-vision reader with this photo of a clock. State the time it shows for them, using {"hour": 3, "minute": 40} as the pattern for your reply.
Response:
{"hour": 10, "minute": 21}
